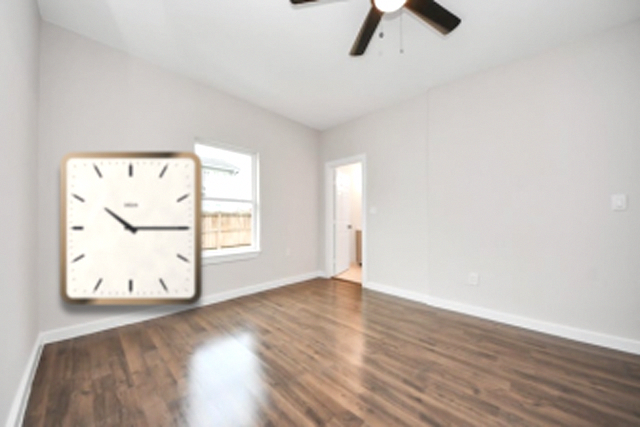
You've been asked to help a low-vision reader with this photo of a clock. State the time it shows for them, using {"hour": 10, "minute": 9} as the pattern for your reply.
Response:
{"hour": 10, "minute": 15}
